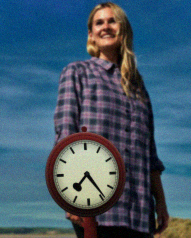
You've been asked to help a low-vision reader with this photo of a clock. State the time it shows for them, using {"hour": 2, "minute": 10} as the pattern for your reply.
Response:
{"hour": 7, "minute": 24}
